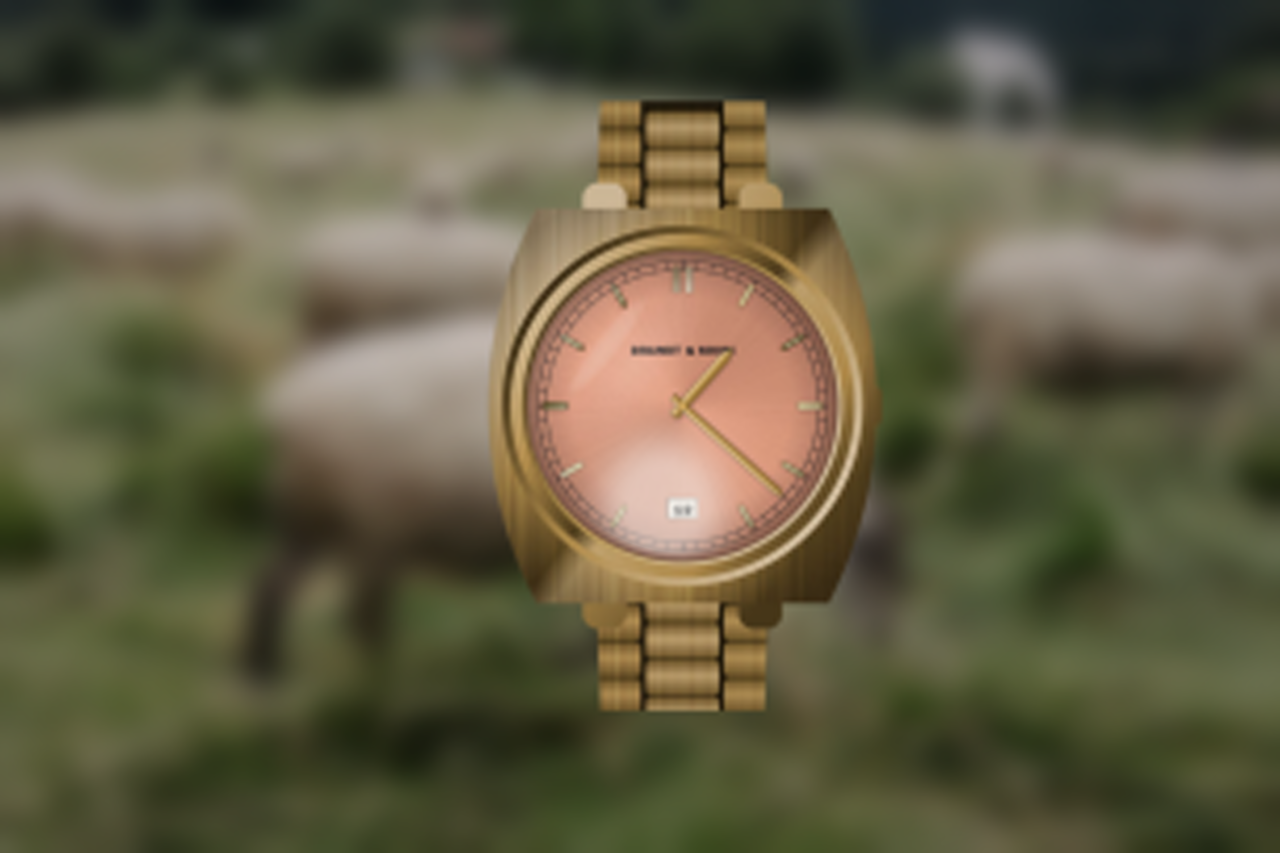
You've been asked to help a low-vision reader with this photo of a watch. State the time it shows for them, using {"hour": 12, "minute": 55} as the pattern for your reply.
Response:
{"hour": 1, "minute": 22}
